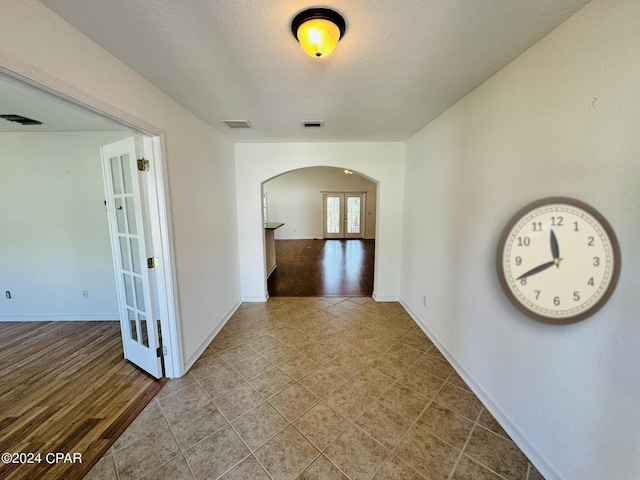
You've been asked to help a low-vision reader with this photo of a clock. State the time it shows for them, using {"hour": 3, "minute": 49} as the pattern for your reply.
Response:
{"hour": 11, "minute": 41}
